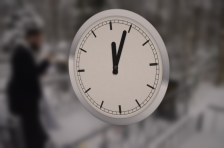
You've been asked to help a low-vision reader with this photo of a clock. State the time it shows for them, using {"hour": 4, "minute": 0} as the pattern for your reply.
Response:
{"hour": 12, "minute": 4}
